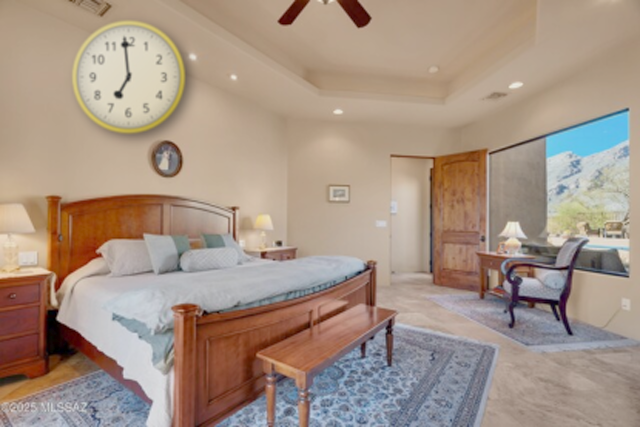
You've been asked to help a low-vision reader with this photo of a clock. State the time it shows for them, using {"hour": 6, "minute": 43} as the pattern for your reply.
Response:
{"hour": 6, "minute": 59}
